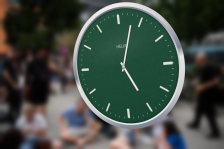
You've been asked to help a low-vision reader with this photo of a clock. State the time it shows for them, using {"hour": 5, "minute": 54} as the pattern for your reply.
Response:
{"hour": 5, "minute": 3}
